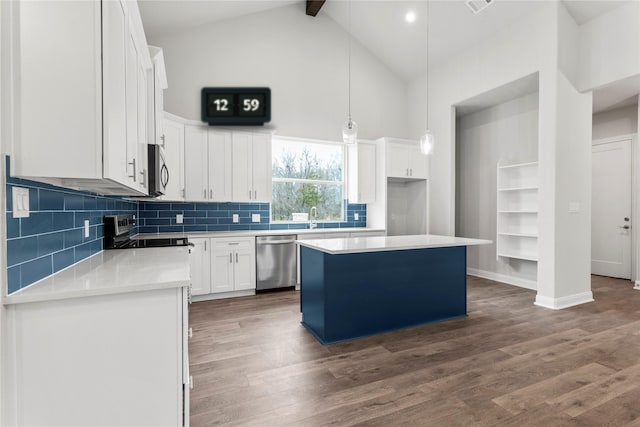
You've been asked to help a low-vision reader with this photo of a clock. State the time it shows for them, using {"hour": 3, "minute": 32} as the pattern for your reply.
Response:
{"hour": 12, "minute": 59}
